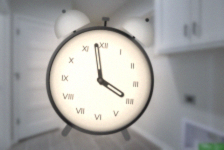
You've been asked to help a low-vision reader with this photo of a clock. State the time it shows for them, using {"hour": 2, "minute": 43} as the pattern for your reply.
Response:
{"hour": 3, "minute": 58}
